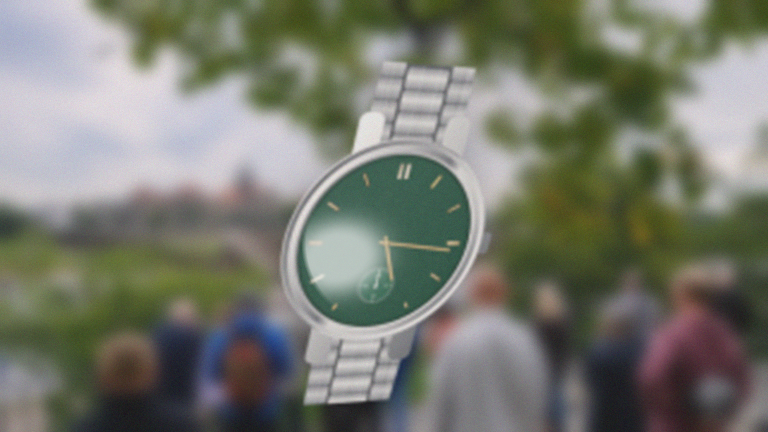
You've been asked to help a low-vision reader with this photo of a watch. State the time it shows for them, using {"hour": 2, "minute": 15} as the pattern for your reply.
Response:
{"hour": 5, "minute": 16}
